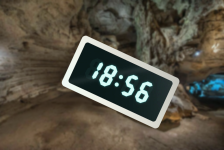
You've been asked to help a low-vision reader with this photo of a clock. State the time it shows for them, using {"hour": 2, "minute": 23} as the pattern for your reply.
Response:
{"hour": 18, "minute": 56}
